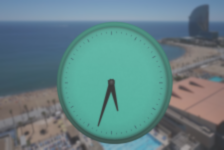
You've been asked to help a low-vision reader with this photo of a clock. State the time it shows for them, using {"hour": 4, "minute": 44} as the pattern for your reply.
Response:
{"hour": 5, "minute": 33}
